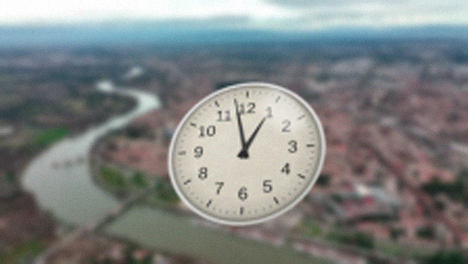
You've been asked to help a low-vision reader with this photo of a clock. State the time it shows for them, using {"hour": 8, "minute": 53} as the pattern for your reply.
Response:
{"hour": 12, "minute": 58}
